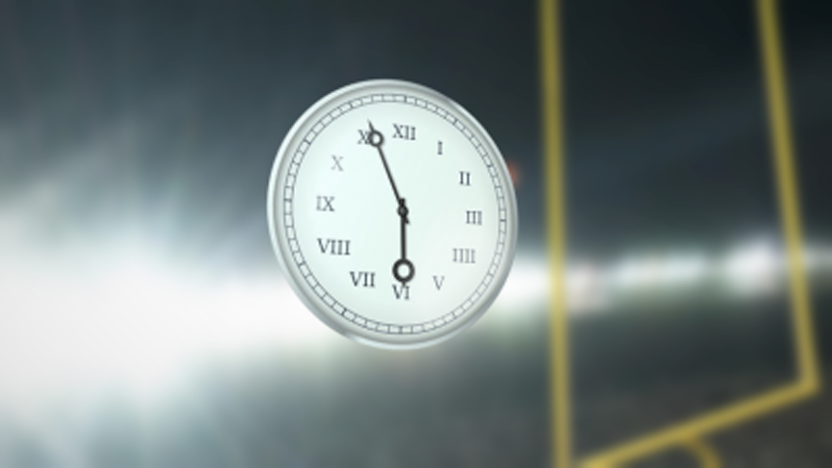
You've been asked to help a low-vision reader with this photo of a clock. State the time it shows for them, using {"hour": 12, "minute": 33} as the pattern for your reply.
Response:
{"hour": 5, "minute": 56}
